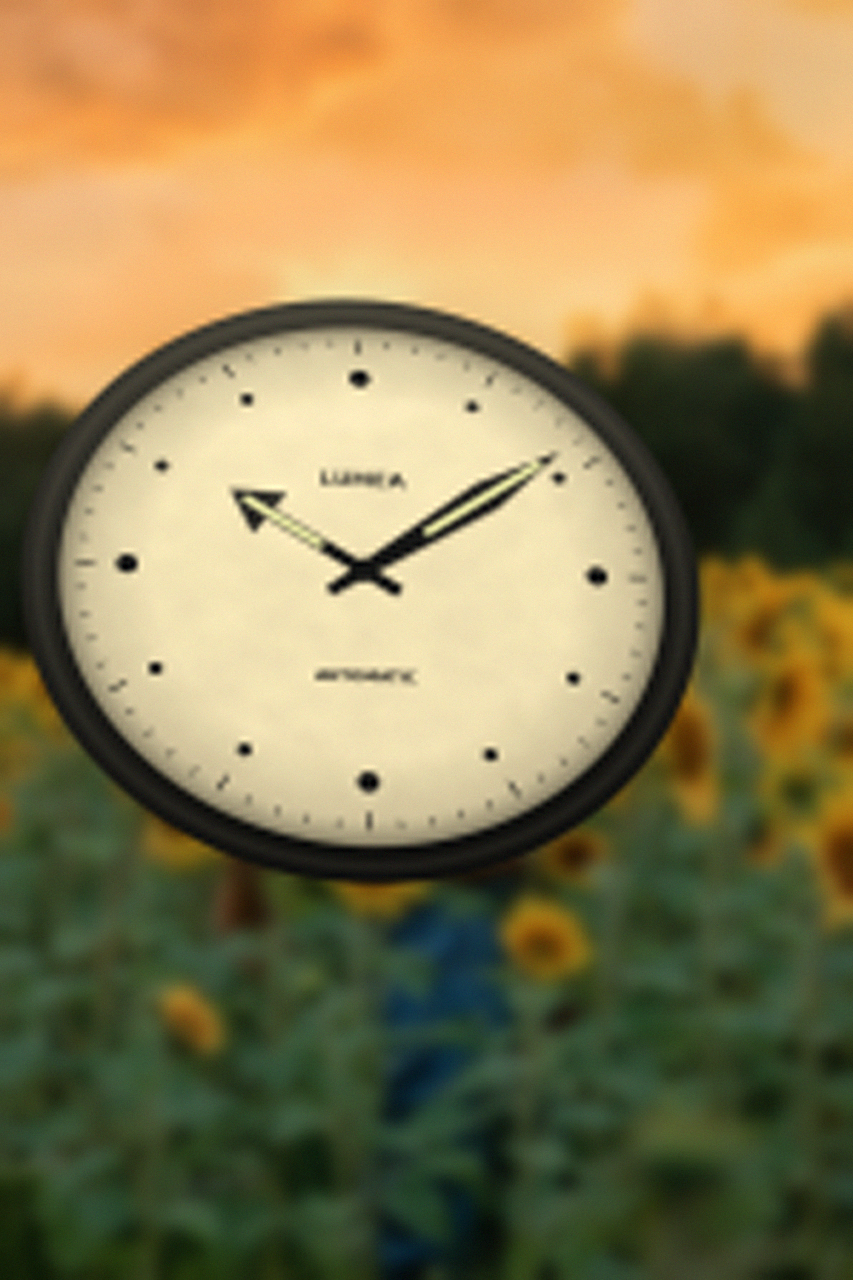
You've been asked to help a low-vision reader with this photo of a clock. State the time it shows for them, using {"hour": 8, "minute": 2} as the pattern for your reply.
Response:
{"hour": 10, "minute": 9}
